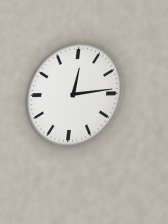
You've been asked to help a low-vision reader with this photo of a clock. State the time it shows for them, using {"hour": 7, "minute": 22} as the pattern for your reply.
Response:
{"hour": 12, "minute": 14}
